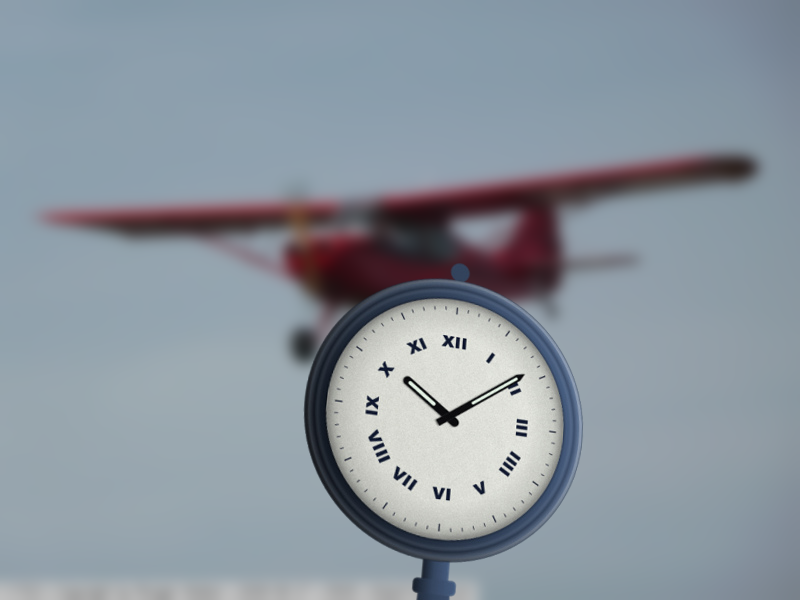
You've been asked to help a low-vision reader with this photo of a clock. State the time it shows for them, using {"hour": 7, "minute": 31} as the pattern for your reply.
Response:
{"hour": 10, "minute": 9}
